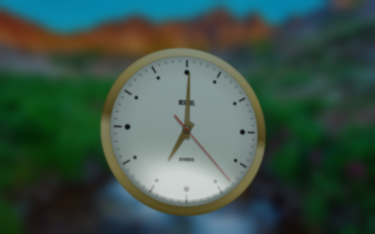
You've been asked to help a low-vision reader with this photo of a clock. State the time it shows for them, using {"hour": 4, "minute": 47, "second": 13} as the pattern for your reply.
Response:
{"hour": 7, "minute": 0, "second": 23}
